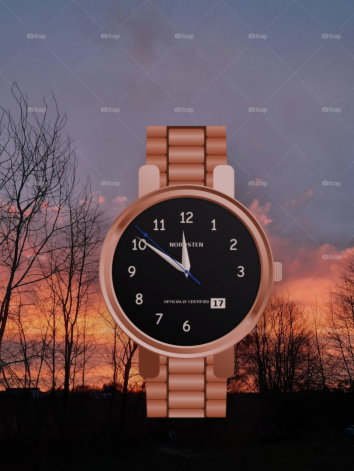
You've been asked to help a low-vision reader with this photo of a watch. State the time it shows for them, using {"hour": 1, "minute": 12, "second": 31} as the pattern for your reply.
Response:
{"hour": 11, "minute": 50, "second": 52}
